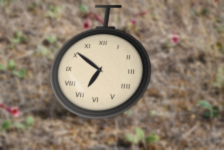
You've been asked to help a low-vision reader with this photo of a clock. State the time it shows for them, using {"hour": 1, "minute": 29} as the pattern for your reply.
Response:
{"hour": 6, "minute": 51}
